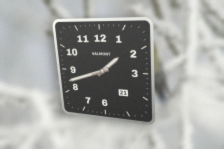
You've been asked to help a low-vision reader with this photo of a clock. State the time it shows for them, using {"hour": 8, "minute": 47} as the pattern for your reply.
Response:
{"hour": 1, "minute": 42}
